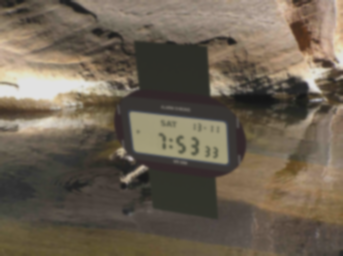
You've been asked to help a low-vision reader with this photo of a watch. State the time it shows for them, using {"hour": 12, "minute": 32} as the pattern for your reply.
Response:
{"hour": 7, "minute": 53}
